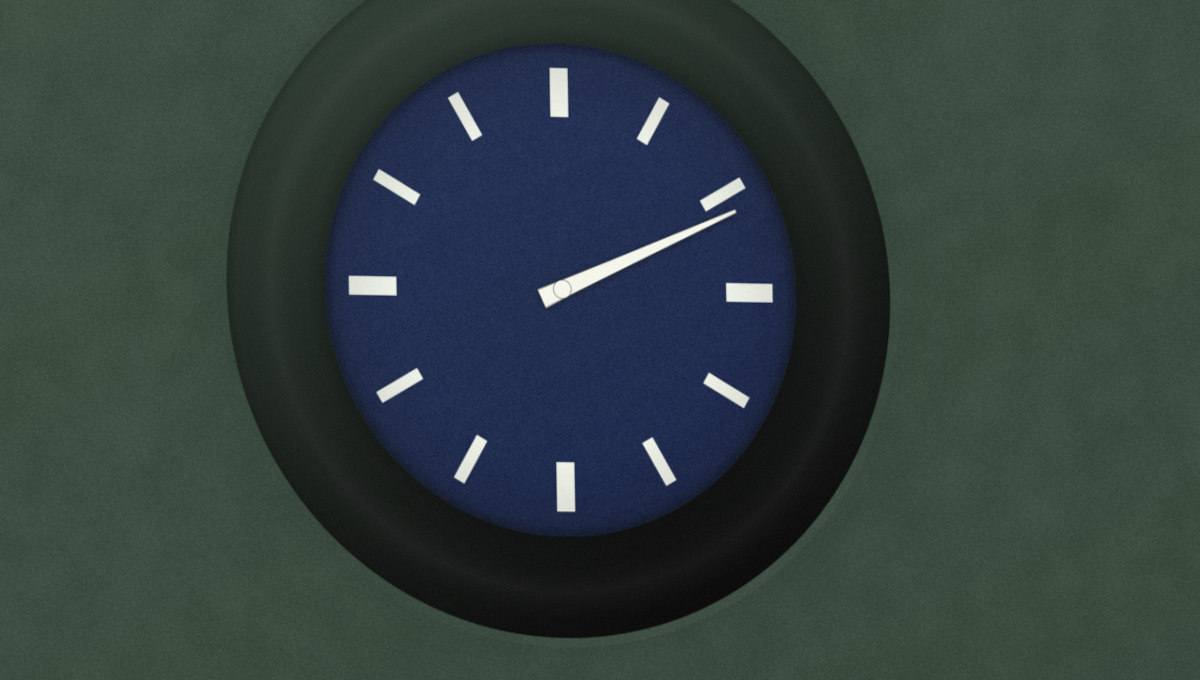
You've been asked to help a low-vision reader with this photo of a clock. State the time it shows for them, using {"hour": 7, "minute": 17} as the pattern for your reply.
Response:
{"hour": 2, "minute": 11}
